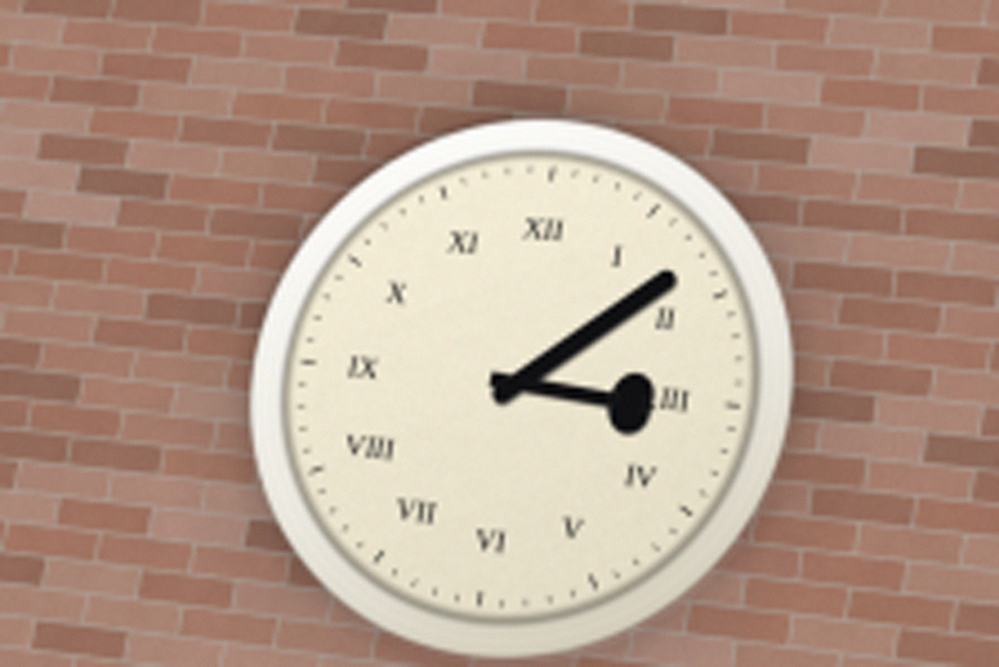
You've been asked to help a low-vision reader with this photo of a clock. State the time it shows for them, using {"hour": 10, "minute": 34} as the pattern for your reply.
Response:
{"hour": 3, "minute": 8}
